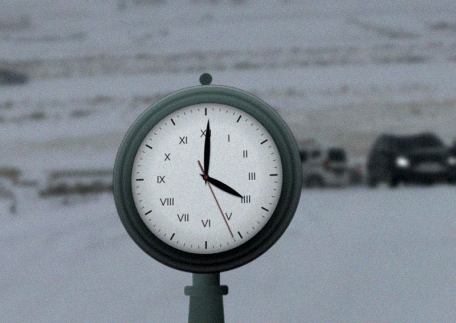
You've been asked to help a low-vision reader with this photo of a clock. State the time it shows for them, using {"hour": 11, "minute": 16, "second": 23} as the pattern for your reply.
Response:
{"hour": 4, "minute": 0, "second": 26}
